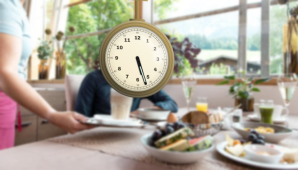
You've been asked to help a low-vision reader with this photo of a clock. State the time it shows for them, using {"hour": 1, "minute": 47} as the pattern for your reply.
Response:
{"hour": 5, "minute": 27}
